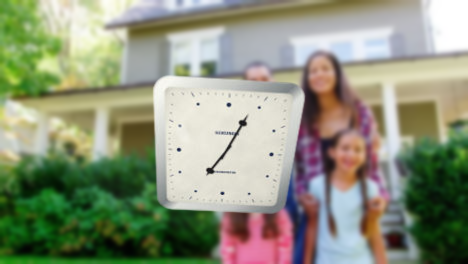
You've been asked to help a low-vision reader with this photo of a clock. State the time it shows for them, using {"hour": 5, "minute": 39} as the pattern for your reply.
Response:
{"hour": 7, "minute": 4}
